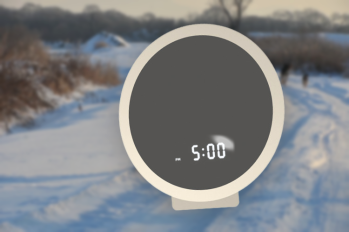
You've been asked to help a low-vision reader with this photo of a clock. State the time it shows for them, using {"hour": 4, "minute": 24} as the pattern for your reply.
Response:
{"hour": 5, "minute": 0}
